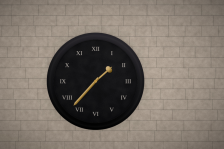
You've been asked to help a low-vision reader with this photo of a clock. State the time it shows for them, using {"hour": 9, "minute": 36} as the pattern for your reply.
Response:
{"hour": 1, "minute": 37}
